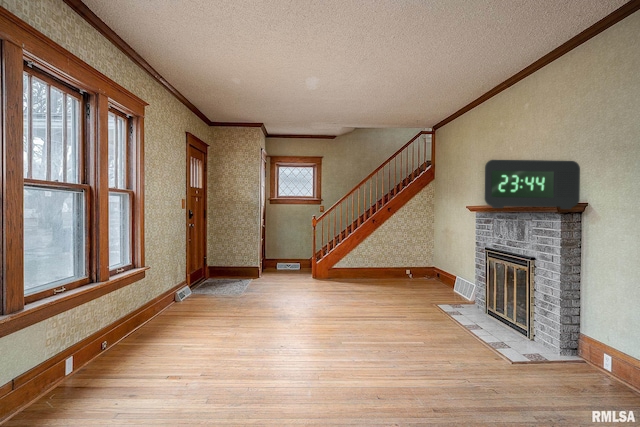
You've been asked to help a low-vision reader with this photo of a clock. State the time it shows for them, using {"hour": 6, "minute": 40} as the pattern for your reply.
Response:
{"hour": 23, "minute": 44}
